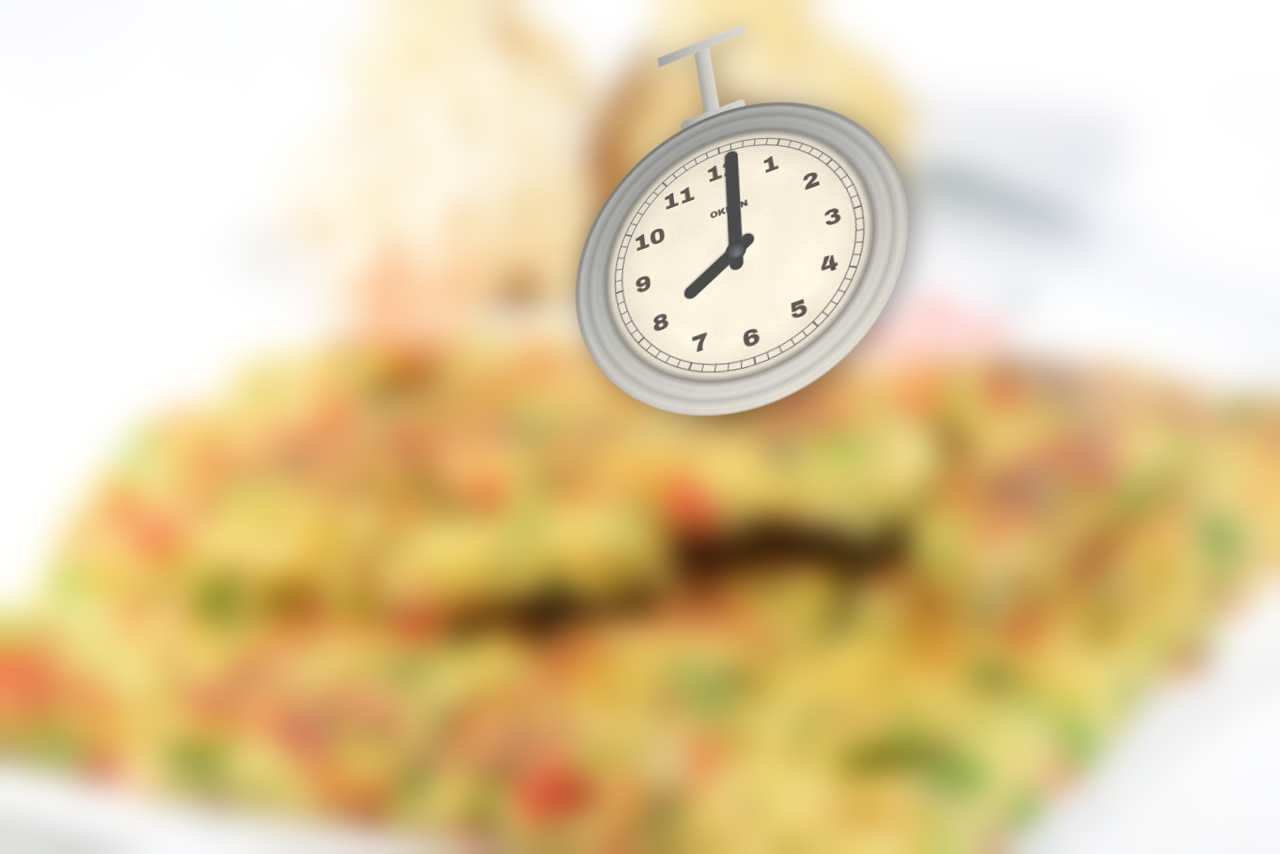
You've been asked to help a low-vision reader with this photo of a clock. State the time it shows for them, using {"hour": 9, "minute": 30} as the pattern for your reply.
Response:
{"hour": 8, "minute": 1}
